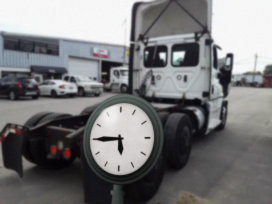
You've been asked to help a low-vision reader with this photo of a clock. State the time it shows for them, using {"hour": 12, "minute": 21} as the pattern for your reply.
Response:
{"hour": 5, "minute": 45}
